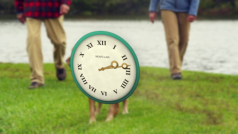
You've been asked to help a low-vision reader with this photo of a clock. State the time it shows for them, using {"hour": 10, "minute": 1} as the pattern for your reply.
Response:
{"hour": 2, "minute": 13}
